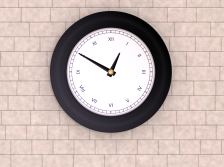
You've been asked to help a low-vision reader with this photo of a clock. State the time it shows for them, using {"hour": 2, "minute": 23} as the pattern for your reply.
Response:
{"hour": 12, "minute": 50}
